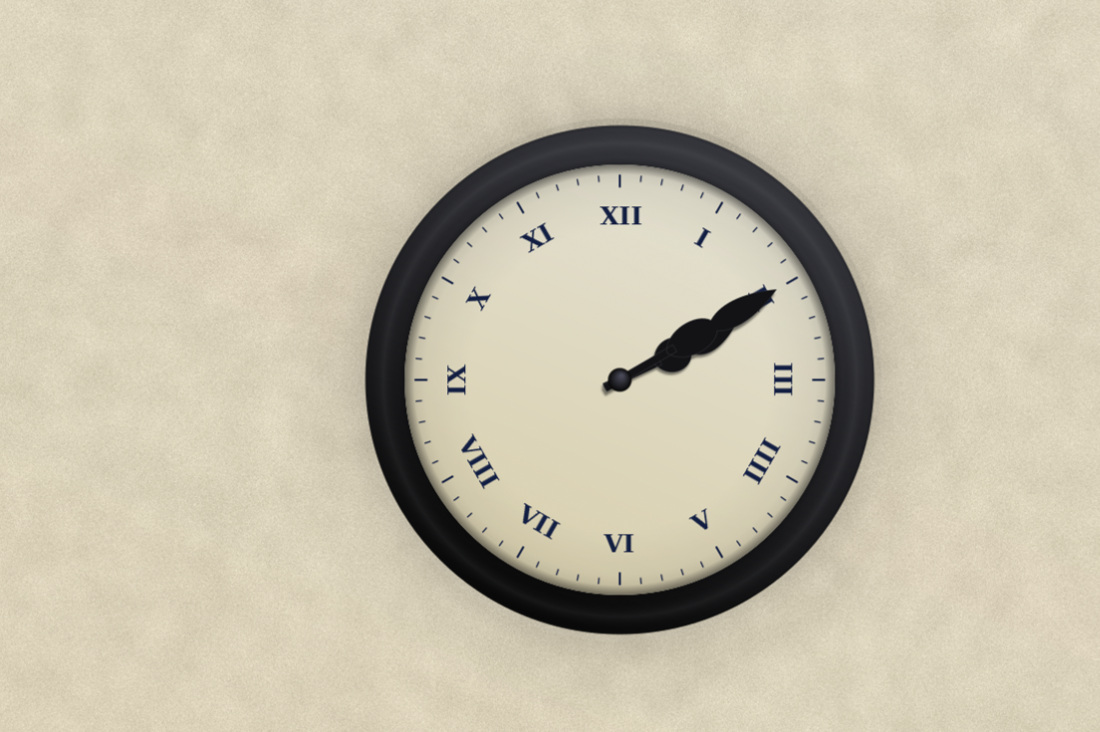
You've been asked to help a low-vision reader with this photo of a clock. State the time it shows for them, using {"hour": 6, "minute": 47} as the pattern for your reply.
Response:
{"hour": 2, "minute": 10}
